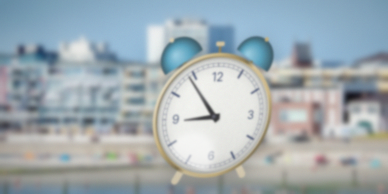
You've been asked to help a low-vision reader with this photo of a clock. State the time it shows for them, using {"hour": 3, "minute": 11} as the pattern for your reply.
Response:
{"hour": 8, "minute": 54}
